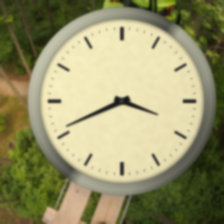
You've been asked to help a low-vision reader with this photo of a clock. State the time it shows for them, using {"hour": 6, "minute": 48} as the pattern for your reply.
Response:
{"hour": 3, "minute": 41}
